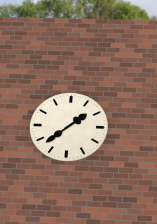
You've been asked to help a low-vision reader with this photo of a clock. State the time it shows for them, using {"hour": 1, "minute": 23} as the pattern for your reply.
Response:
{"hour": 1, "minute": 38}
